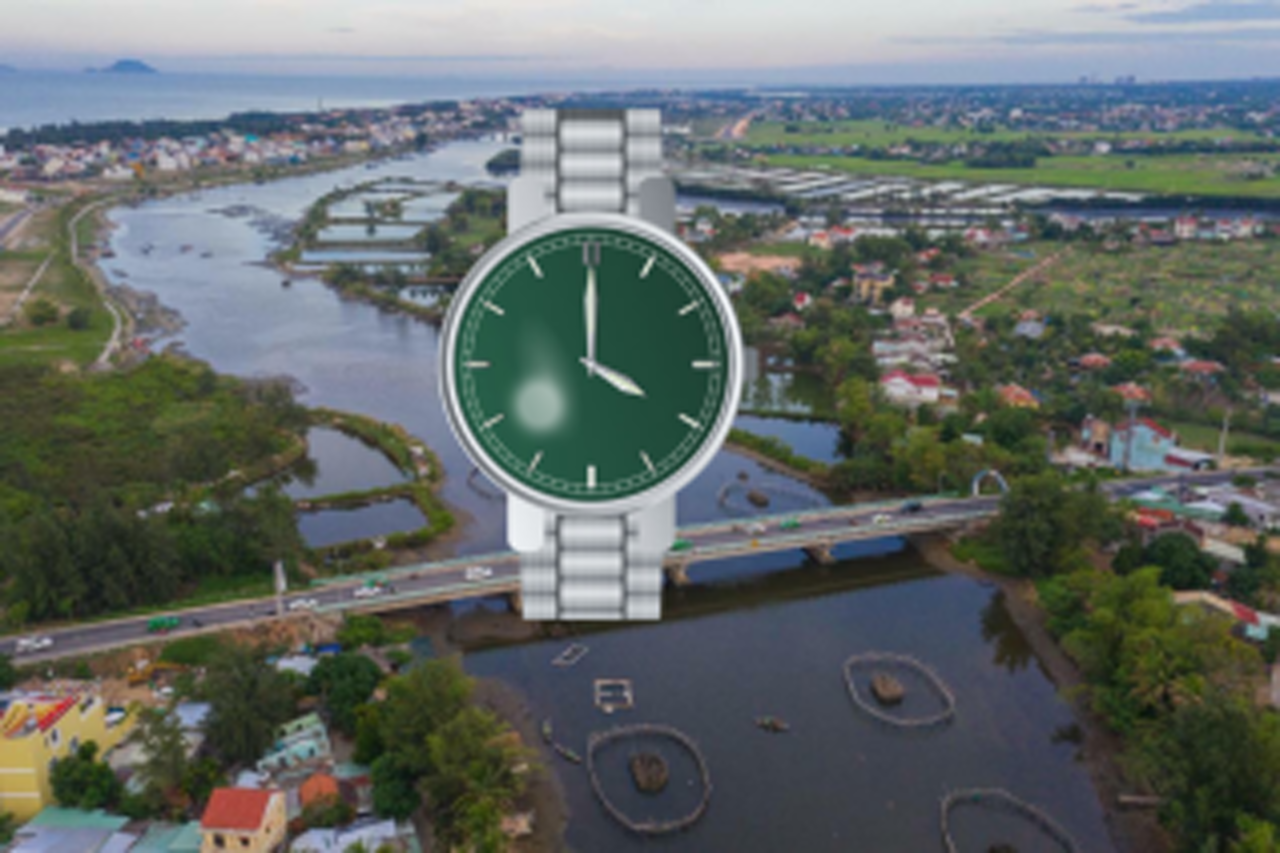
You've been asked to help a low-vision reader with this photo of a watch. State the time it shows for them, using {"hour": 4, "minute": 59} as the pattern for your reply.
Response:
{"hour": 4, "minute": 0}
